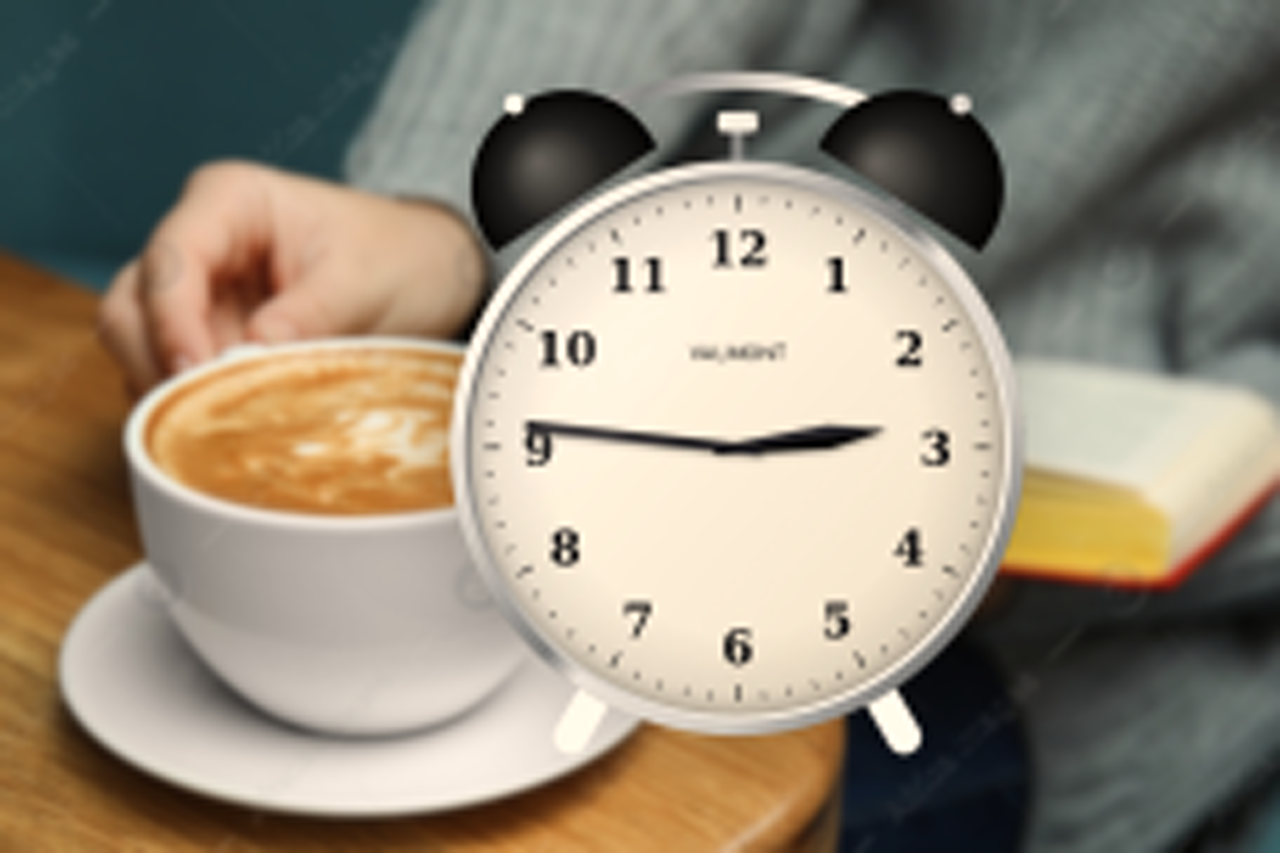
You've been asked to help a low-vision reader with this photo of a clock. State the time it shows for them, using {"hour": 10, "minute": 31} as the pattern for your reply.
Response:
{"hour": 2, "minute": 46}
